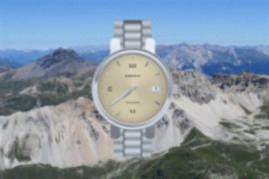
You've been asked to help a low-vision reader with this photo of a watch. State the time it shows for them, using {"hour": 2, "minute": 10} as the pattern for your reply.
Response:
{"hour": 7, "minute": 39}
